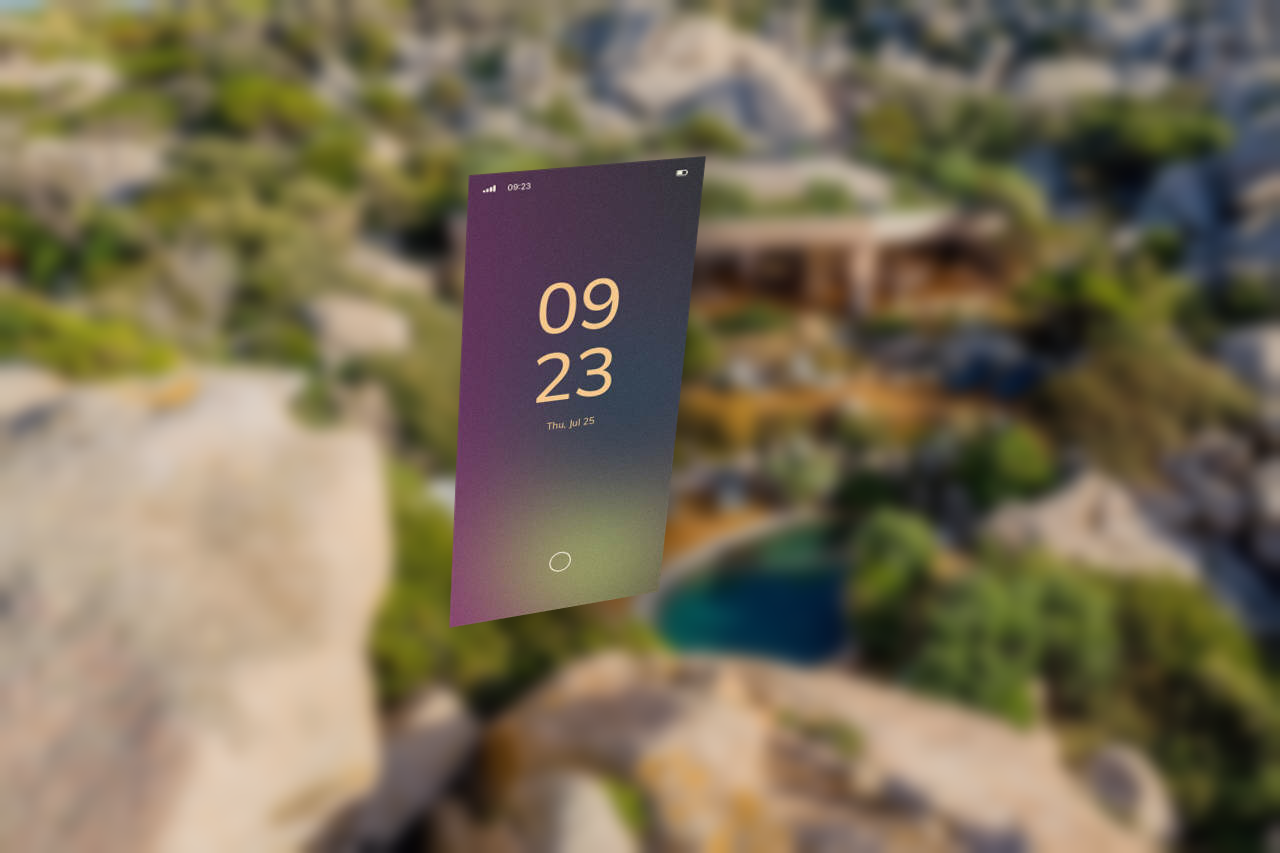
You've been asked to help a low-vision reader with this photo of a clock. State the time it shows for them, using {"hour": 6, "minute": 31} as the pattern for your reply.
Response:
{"hour": 9, "minute": 23}
